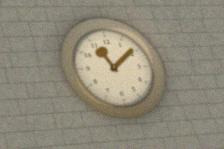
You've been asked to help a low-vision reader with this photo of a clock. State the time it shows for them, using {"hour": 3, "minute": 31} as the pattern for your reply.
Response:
{"hour": 11, "minute": 9}
